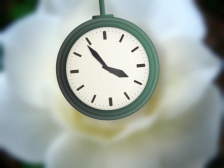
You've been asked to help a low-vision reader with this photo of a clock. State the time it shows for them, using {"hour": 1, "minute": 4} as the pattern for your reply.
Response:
{"hour": 3, "minute": 54}
